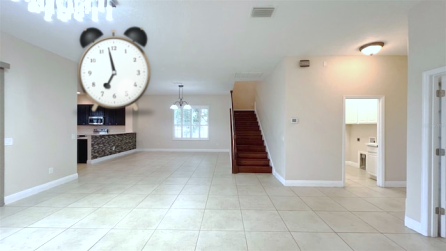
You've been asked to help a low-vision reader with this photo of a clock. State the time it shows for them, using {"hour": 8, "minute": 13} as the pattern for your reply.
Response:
{"hour": 6, "minute": 58}
